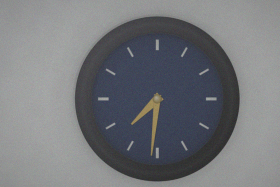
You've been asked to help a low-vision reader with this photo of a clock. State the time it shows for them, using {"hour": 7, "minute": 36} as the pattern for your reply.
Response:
{"hour": 7, "minute": 31}
